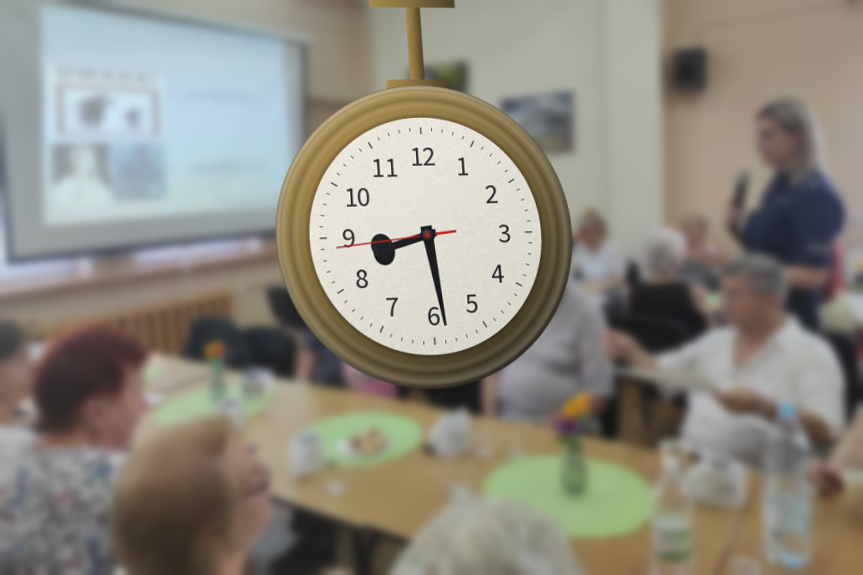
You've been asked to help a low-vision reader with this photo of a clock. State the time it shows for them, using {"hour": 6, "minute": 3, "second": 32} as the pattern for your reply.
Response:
{"hour": 8, "minute": 28, "second": 44}
